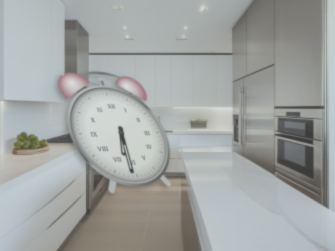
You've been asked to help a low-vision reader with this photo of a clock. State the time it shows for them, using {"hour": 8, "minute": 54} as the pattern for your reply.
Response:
{"hour": 6, "minute": 31}
